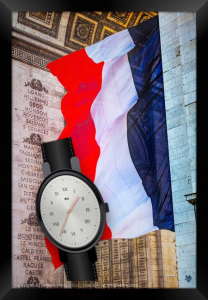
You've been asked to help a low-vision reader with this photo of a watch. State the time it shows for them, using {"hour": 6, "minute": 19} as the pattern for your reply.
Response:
{"hour": 1, "minute": 36}
